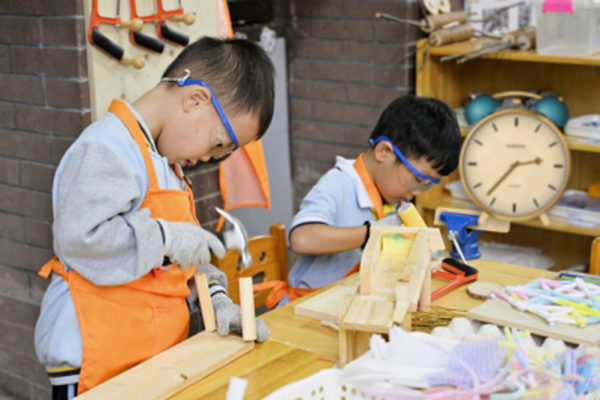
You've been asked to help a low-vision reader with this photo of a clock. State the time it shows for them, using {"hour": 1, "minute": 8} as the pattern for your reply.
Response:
{"hour": 2, "minute": 37}
